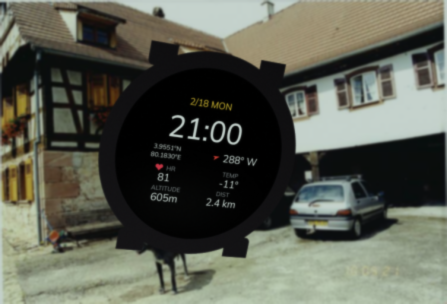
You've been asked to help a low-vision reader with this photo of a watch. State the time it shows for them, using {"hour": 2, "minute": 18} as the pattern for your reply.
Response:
{"hour": 21, "minute": 0}
